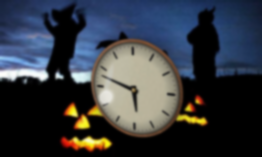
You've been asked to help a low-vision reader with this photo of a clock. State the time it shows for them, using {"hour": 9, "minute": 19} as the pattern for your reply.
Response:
{"hour": 5, "minute": 48}
